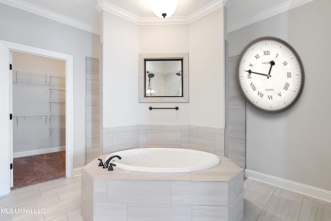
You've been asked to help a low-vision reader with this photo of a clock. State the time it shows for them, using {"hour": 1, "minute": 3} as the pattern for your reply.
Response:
{"hour": 12, "minute": 47}
